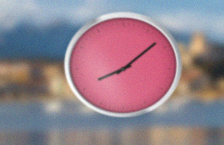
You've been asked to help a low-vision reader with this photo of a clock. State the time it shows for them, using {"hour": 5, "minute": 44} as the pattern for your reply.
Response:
{"hour": 8, "minute": 8}
